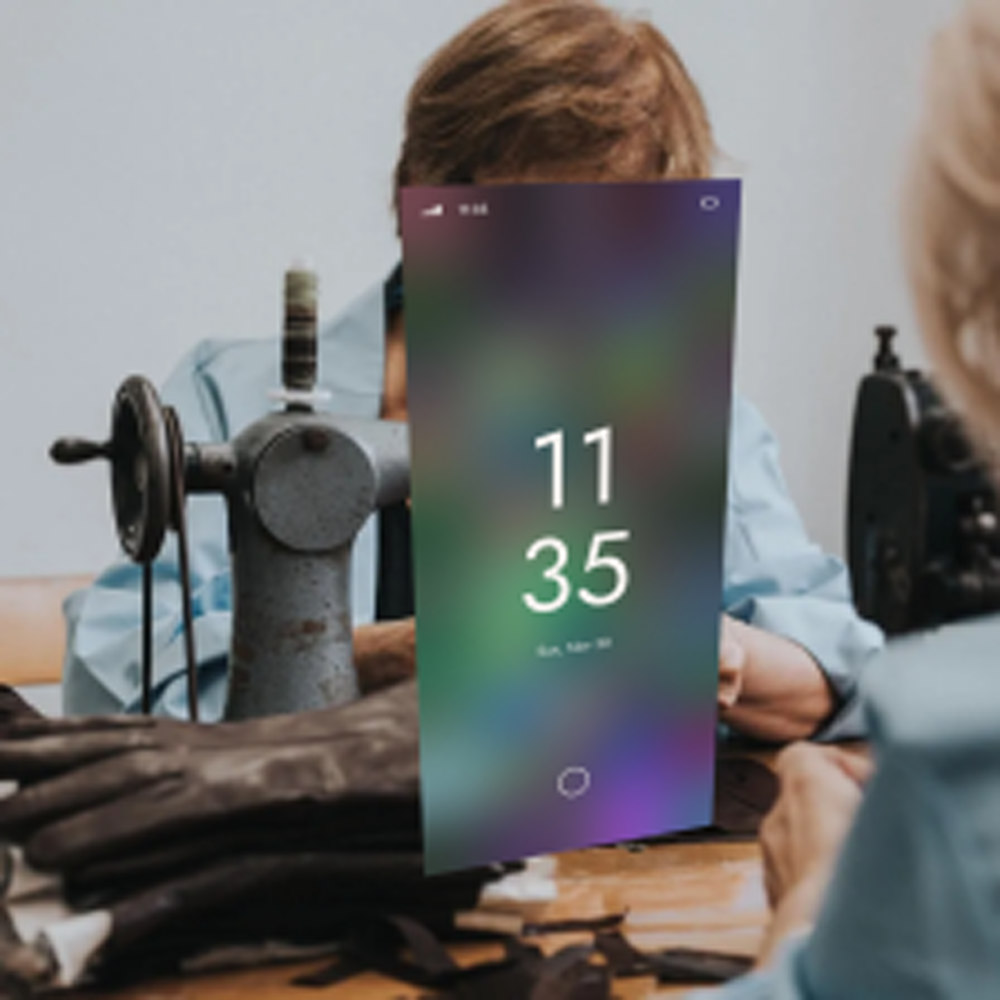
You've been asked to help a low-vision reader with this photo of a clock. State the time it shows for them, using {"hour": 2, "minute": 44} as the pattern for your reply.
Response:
{"hour": 11, "minute": 35}
